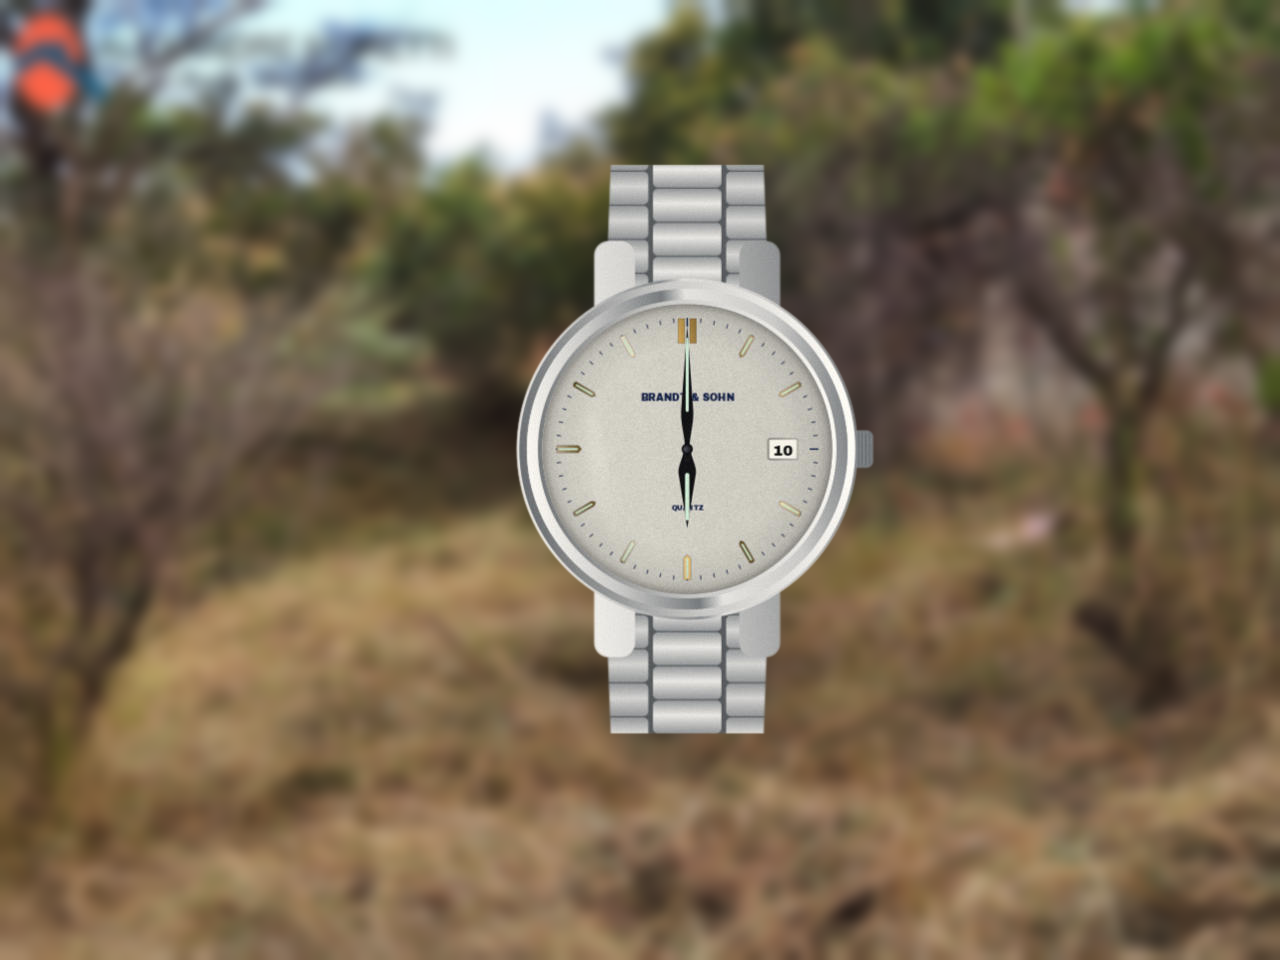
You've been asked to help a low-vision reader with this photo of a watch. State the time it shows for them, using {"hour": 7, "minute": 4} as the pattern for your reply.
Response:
{"hour": 6, "minute": 0}
